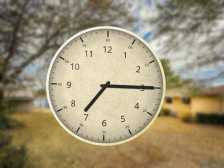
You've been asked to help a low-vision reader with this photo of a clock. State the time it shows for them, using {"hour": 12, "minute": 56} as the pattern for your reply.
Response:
{"hour": 7, "minute": 15}
